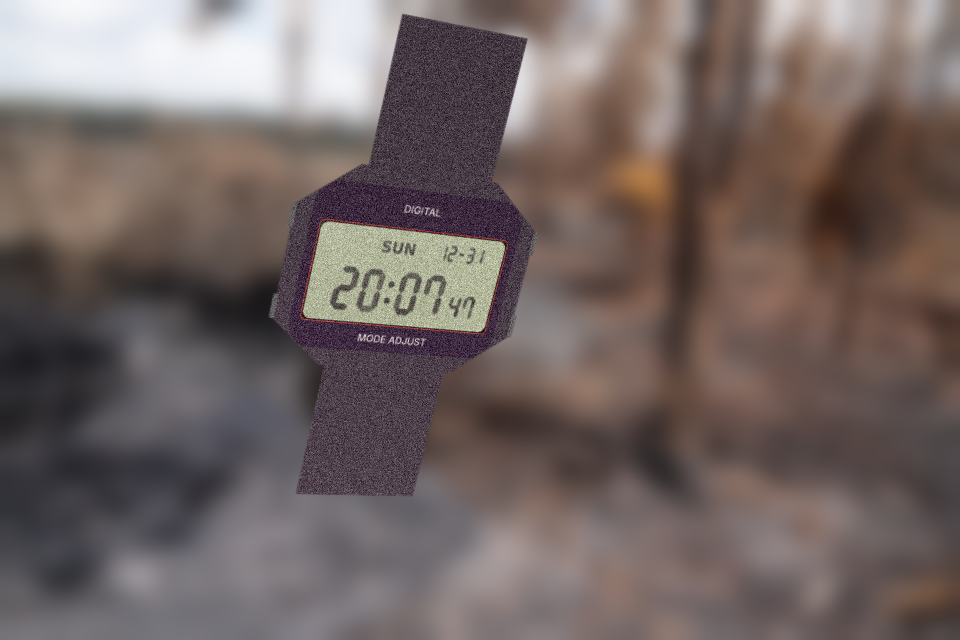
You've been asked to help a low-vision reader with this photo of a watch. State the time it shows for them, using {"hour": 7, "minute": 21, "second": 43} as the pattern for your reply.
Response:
{"hour": 20, "minute": 7, "second": 47}
